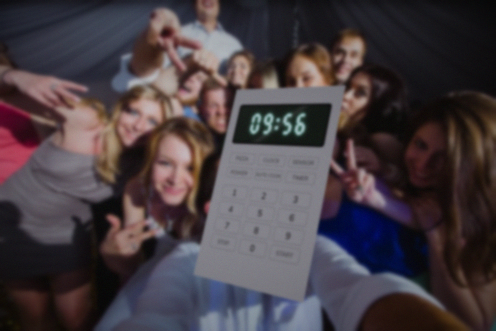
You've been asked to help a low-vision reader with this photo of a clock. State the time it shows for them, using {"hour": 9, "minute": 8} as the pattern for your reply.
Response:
{"hour": 9, "minute": 56}
